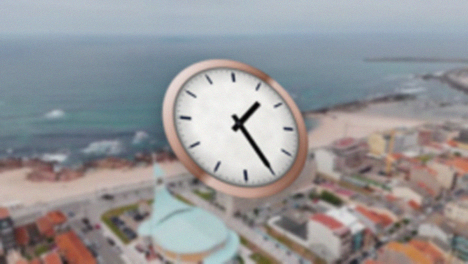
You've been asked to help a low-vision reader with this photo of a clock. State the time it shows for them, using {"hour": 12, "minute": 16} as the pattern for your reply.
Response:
{"hour": 1, "minute": 25}
